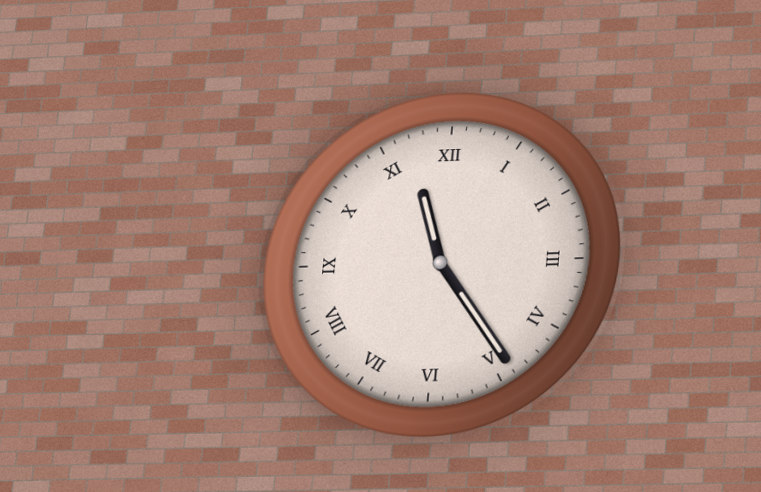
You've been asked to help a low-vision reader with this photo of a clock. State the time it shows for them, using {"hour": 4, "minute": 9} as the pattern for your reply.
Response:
{"hour": 11, "minute": 24}
